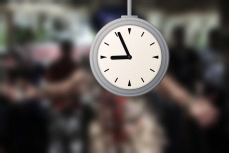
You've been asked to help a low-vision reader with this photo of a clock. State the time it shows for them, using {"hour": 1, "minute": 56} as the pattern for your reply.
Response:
{"hour": 8, "minute": 56}
